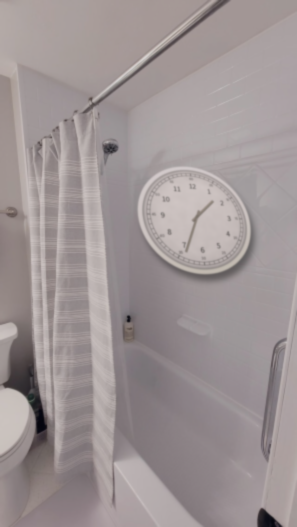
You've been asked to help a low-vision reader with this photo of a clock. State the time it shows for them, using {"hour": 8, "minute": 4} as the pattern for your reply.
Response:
{"hour": 1, "minute": 34}
